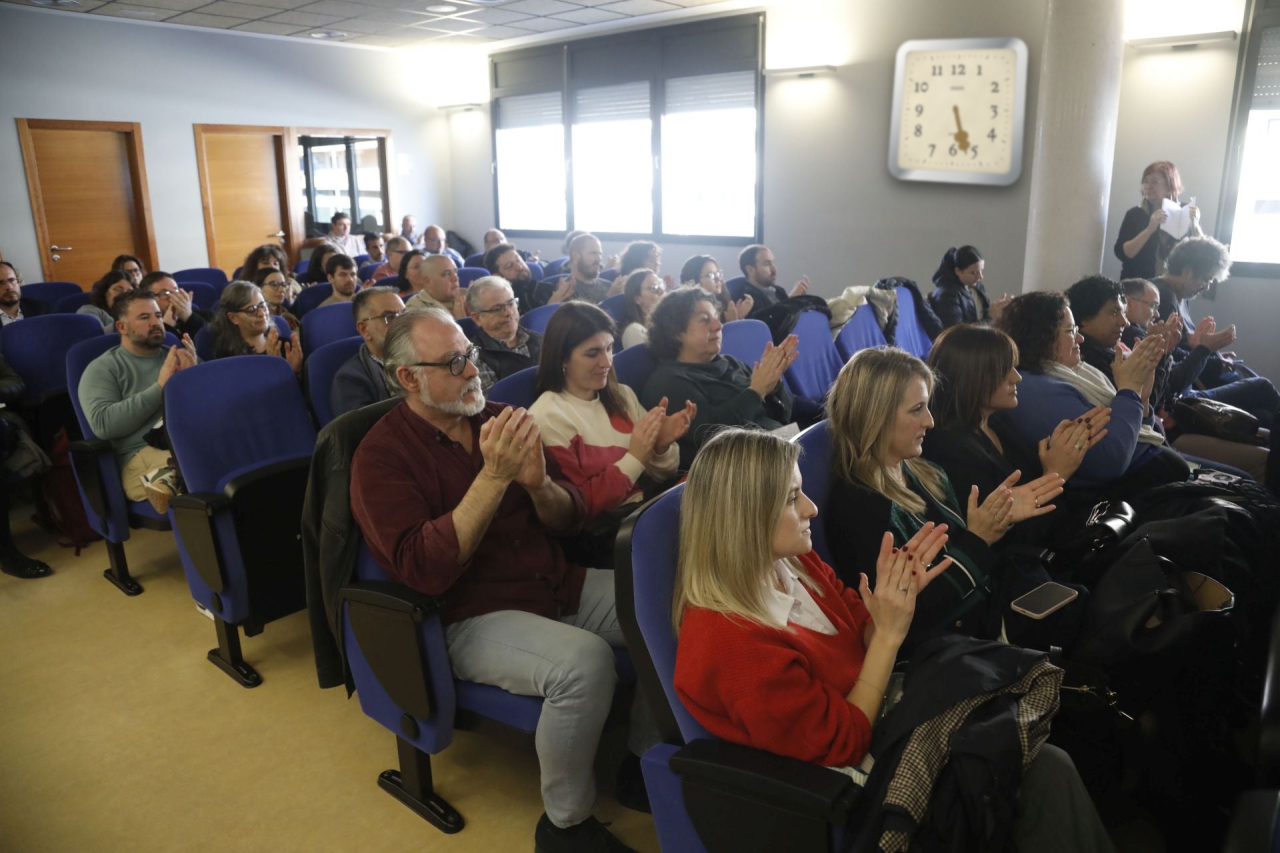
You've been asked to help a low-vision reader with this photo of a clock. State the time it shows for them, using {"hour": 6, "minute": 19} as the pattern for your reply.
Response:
{"hour": 5, "minute": 27}
